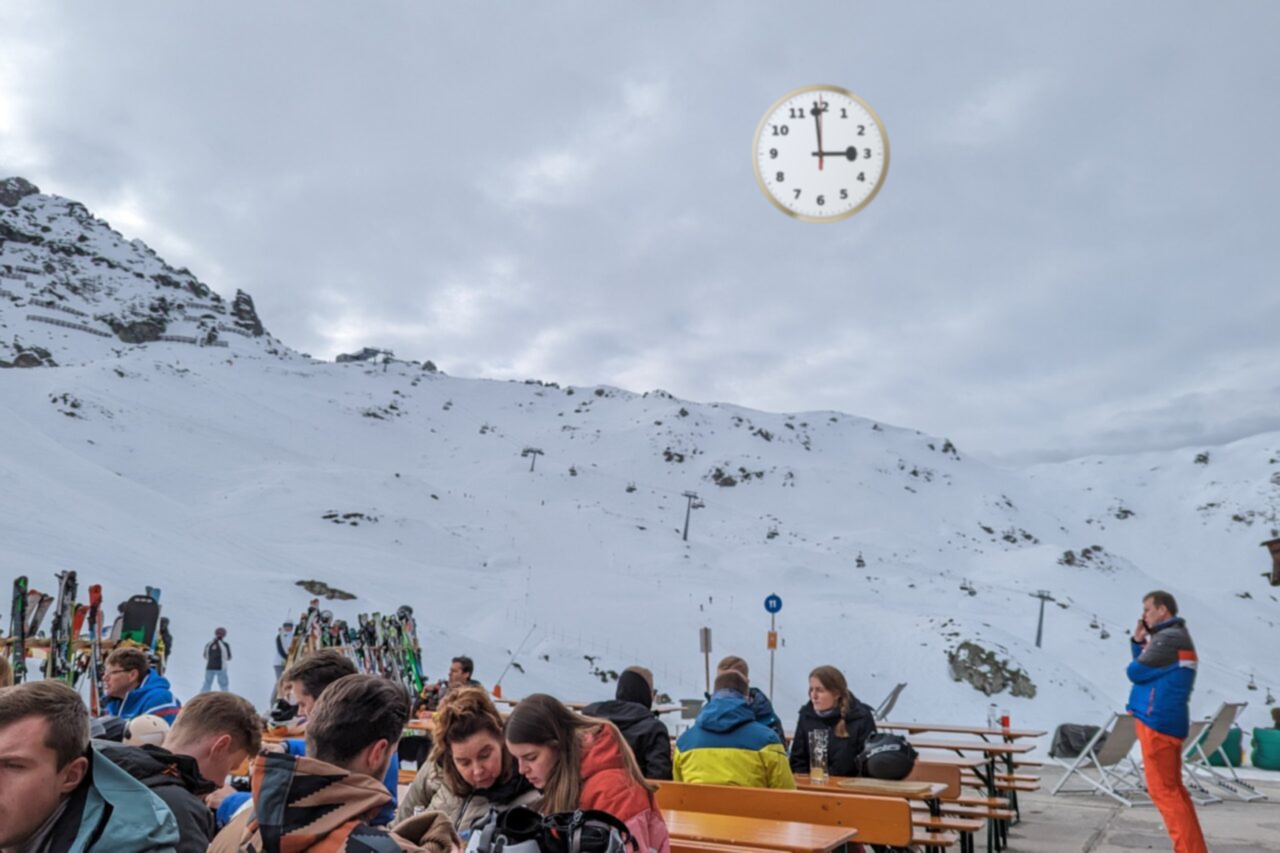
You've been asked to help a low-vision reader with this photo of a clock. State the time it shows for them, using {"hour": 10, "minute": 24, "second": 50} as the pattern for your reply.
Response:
{"hour": 2, "minute": 59, "second": 0}
